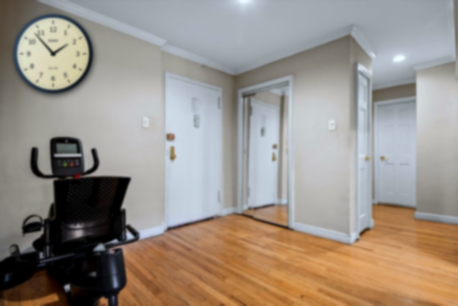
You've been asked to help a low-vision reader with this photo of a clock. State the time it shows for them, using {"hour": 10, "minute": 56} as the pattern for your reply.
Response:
{"hour": 1, "minute": 53}
